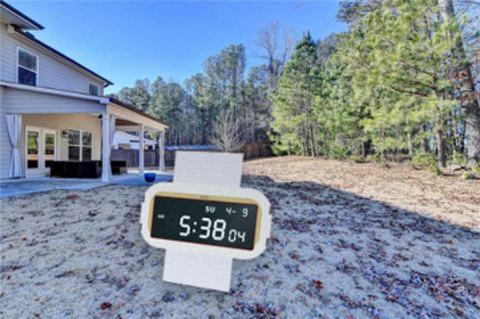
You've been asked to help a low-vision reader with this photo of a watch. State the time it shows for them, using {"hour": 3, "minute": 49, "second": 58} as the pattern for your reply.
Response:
{"hour": 5, "minute": 38, "second": 4}
